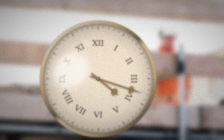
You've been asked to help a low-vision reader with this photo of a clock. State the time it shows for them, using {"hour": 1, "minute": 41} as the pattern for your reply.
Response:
{"hour": 4, "minute": 18}
